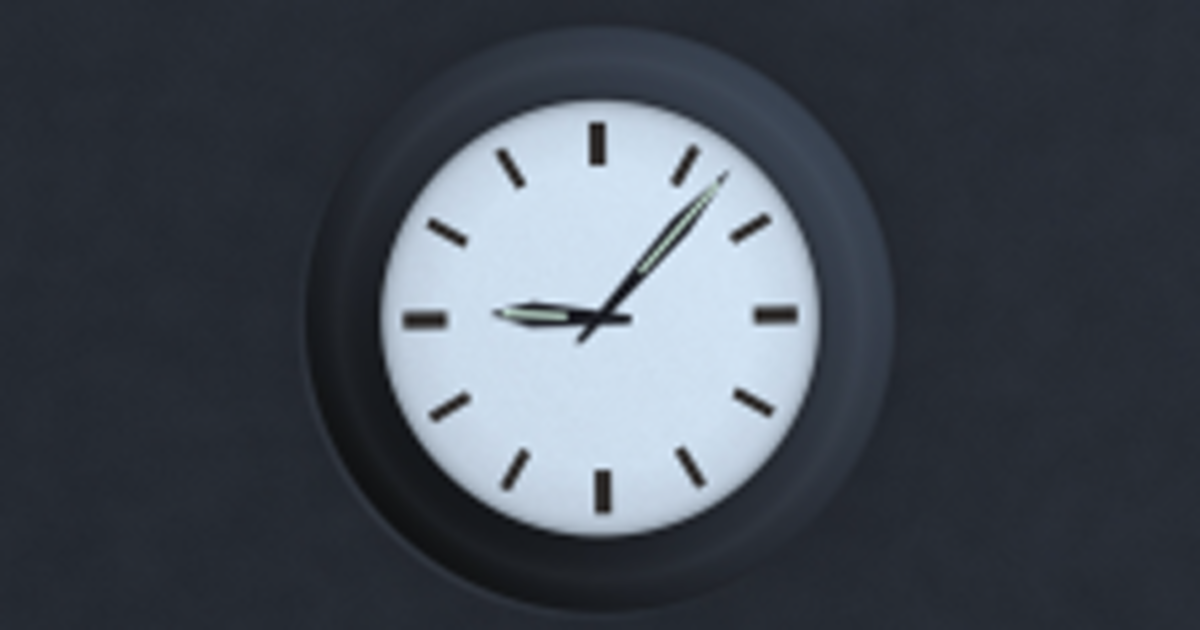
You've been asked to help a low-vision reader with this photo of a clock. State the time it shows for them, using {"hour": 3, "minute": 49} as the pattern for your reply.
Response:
{"hour": 9, "minute": 7}
